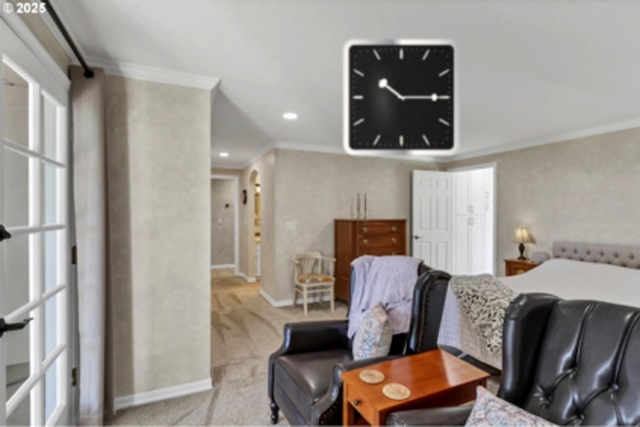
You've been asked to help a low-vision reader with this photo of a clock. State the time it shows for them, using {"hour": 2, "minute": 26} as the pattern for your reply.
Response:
{"hour": 10, "minute": 15}
